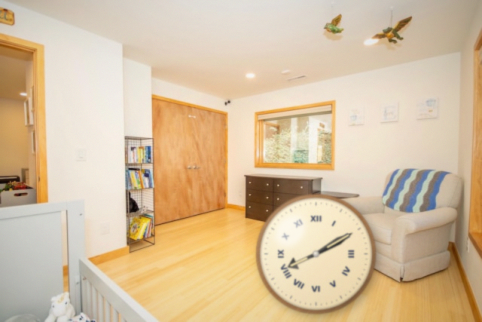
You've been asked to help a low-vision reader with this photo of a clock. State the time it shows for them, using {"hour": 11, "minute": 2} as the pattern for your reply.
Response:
{"hour": 8, "minute": 10}
